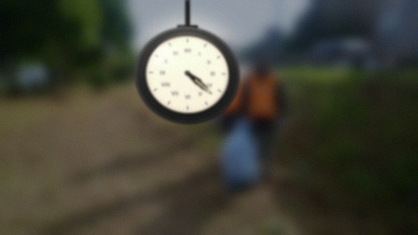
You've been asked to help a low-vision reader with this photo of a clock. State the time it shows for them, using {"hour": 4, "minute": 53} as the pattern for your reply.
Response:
{"hour": 4, "minute": 22}
